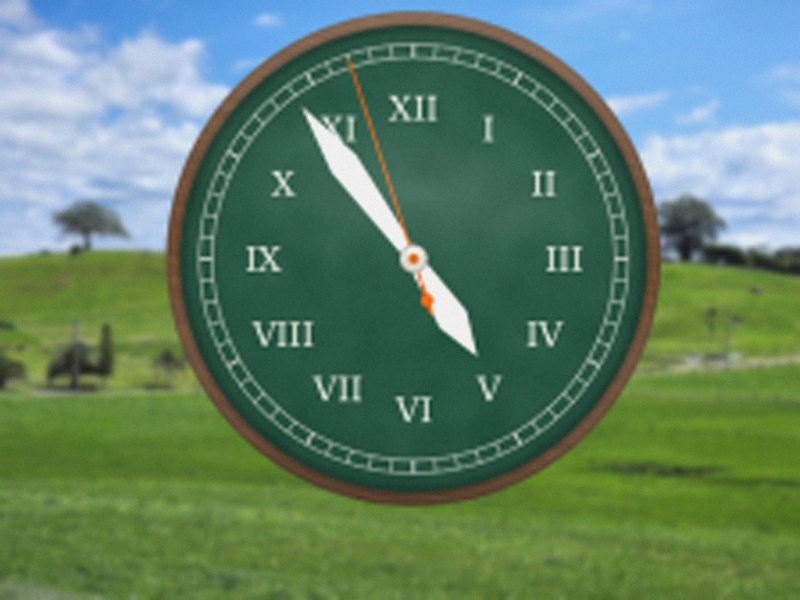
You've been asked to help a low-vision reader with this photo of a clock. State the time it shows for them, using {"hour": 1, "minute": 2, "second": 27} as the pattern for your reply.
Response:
{"hour": 4, "minute": 53, "second": 57}
